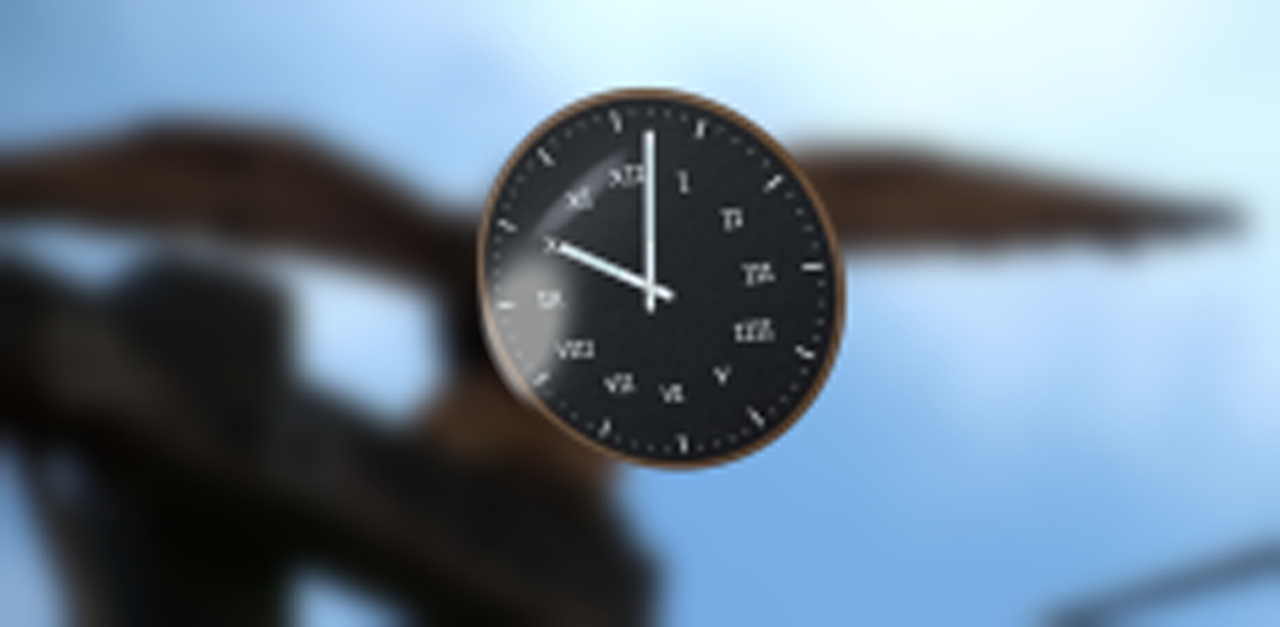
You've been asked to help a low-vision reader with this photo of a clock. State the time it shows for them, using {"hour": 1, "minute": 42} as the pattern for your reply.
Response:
{"hour": 10, "minute": 2}
